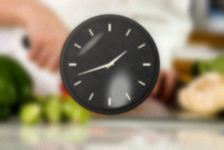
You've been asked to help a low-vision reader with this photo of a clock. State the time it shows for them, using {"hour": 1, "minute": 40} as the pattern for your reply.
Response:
{"hour": 1, "minute": 42}
